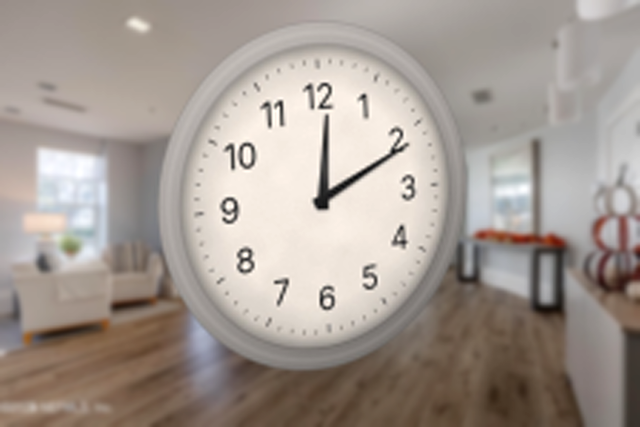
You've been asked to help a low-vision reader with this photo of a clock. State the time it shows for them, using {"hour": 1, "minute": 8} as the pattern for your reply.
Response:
{"hour": 12, "minute": 11}
